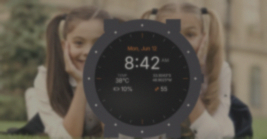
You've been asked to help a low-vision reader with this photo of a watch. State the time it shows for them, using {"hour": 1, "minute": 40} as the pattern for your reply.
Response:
{"hour": 8, "minute": 42}
